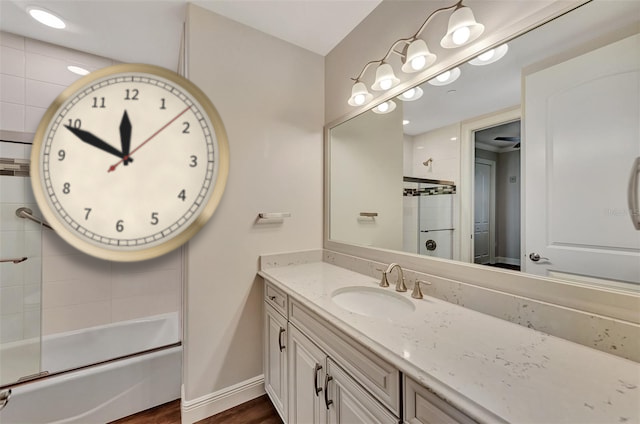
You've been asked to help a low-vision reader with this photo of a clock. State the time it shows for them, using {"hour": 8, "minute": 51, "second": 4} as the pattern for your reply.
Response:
{"hour": 11, "minute": 49, "second": 8}
